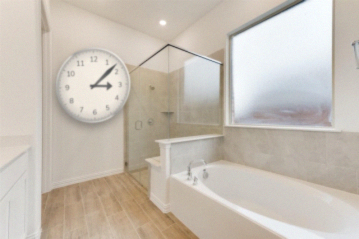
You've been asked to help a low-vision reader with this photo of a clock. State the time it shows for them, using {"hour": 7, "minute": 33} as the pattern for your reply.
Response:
{"hour": 3, "minute": 8}
